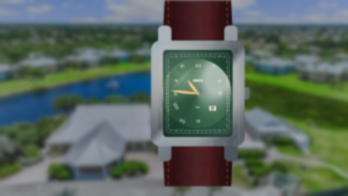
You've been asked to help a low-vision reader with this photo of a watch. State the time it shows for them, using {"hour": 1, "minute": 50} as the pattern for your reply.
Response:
{"hour": 10, "minute": 46}
